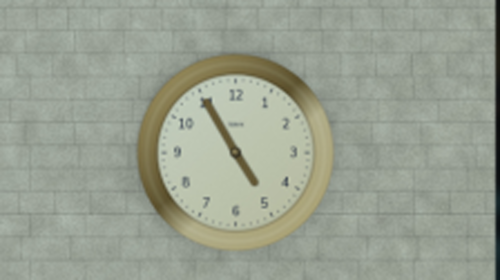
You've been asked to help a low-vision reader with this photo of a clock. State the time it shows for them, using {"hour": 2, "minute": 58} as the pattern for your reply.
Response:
{"hour": 4, "minute": 55}
